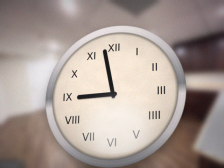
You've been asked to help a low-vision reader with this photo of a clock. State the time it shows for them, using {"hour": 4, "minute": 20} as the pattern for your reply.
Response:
{"hour": 8, "minute": 58}
